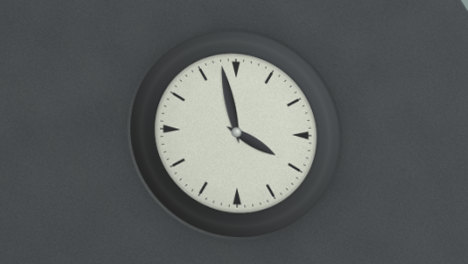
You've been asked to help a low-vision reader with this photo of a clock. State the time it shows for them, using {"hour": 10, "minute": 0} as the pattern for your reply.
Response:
{"hour": 3, "minute": 58}
